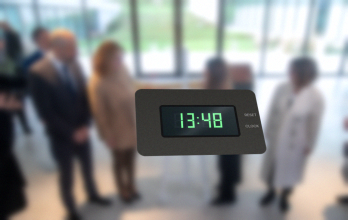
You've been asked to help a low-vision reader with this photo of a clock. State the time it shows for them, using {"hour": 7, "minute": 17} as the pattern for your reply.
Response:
{"hour": 13, "minute": 48}
